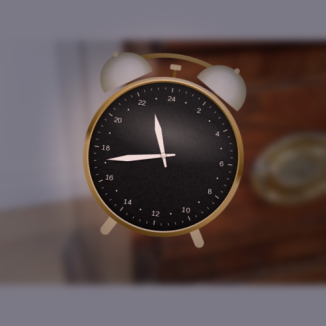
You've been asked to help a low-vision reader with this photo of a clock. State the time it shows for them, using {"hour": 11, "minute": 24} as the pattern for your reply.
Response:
{"hour": 22, "minute": 43}
